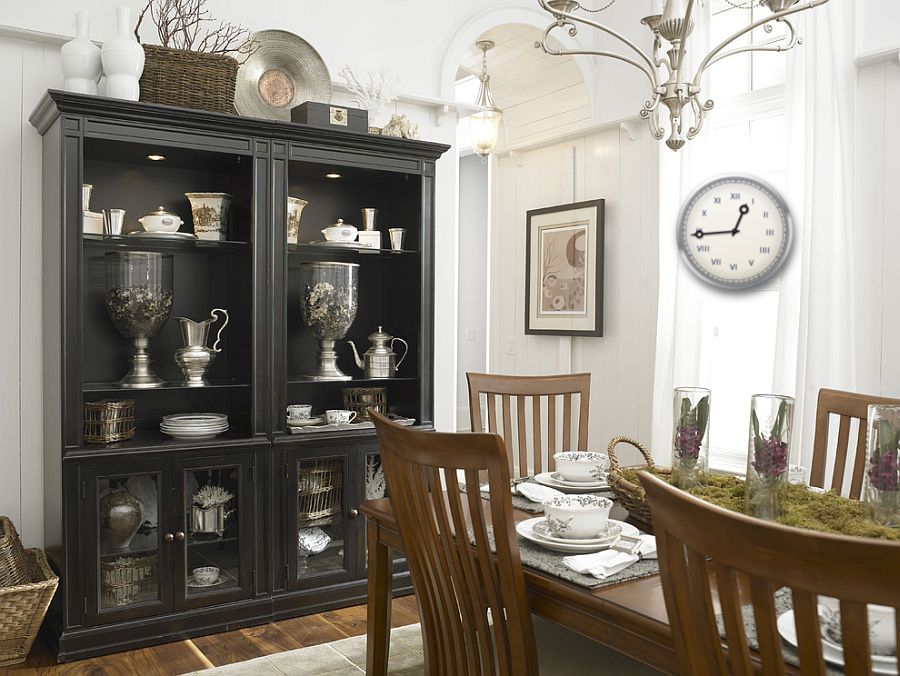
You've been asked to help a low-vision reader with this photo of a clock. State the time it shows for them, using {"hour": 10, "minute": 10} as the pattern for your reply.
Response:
{"hour": 12, "minute": 44}
